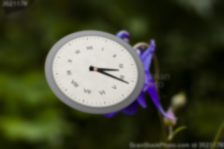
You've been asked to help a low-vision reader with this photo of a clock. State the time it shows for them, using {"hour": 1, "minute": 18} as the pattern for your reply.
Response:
{"hour": 3, "minute": 21}
